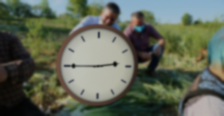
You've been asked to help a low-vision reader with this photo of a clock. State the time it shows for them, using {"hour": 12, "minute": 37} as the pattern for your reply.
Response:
{"hour": 2, "minute": 45}
